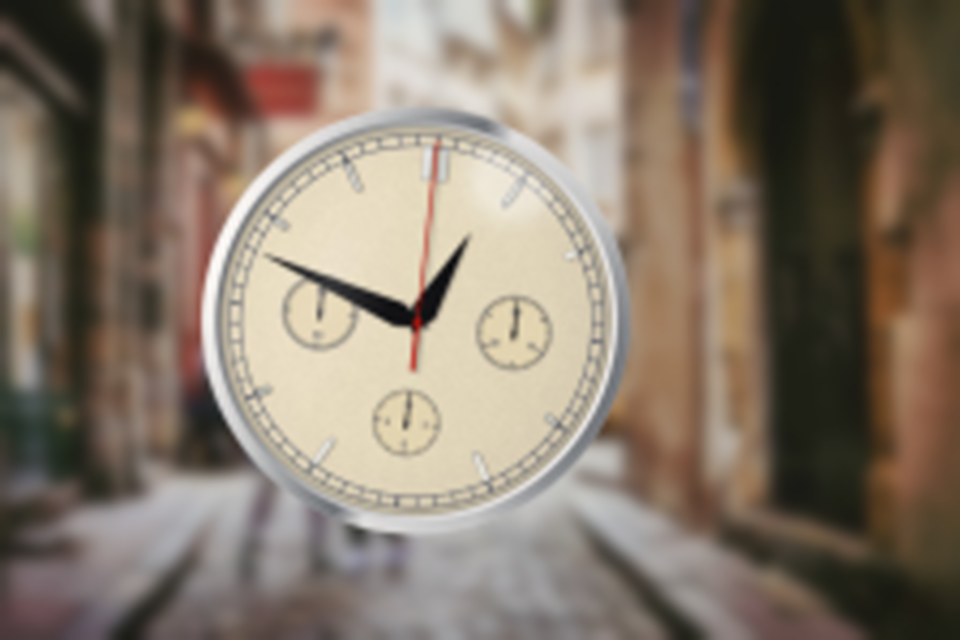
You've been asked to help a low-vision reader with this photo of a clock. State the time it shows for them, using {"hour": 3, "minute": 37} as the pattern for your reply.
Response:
{"hour": 12, "minute": 48}
